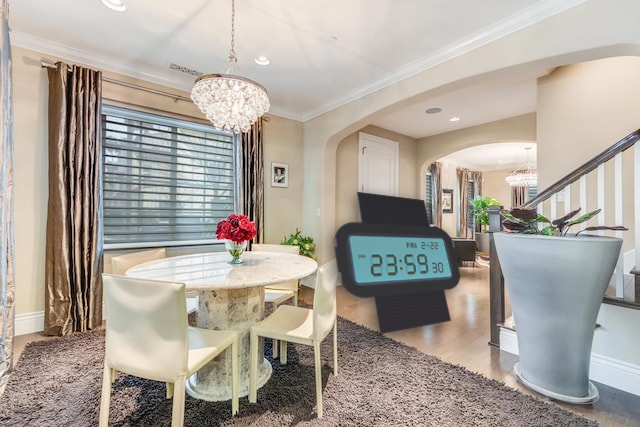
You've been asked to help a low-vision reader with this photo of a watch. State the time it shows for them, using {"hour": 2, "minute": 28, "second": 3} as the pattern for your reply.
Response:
{"hour": 23, "minute": 59, "second": 30}
